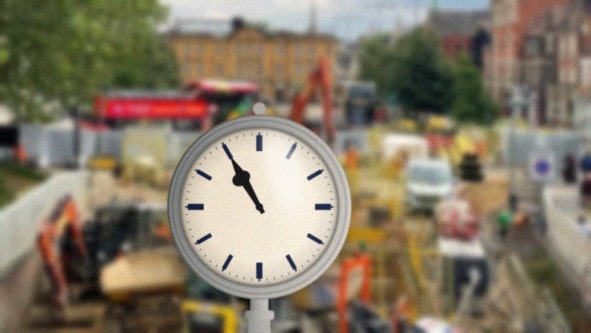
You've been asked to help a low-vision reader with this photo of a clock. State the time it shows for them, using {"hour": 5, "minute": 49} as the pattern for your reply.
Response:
{"hour": 10, "minute": 55}
